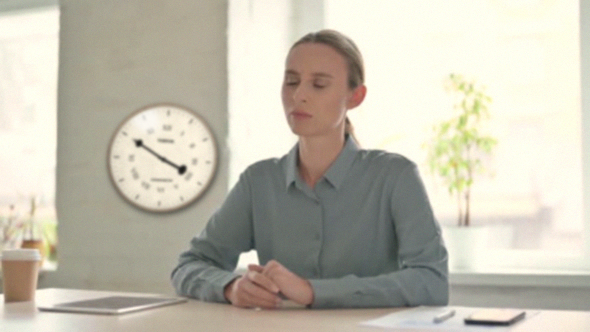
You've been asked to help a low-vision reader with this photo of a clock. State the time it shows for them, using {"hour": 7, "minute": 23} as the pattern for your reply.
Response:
{"hour": 3, "minute": 50}
